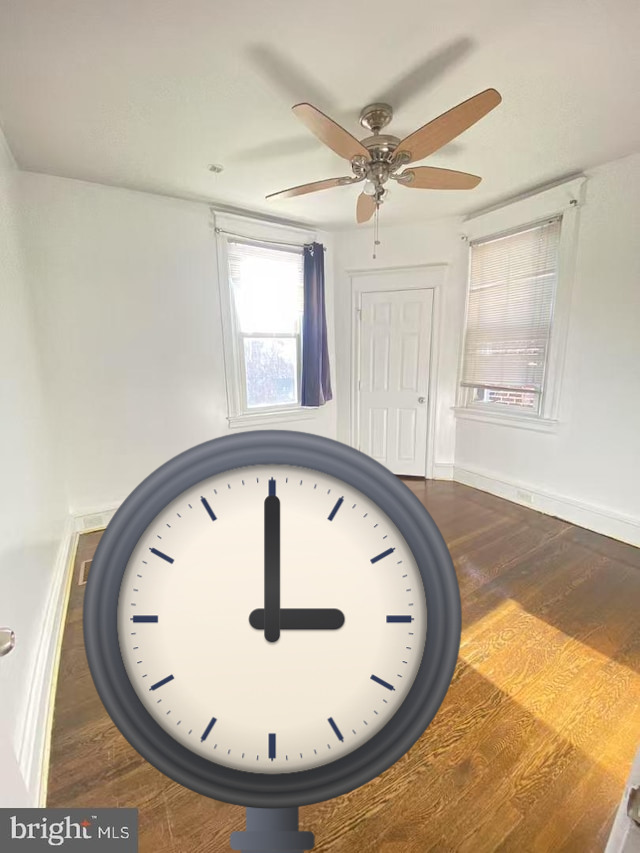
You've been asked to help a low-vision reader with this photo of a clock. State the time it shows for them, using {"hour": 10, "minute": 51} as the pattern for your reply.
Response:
{"hour": 3, "minute": 0}
